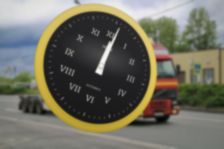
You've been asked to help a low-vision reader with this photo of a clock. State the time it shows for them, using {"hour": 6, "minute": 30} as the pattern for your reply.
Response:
{"hour": 12, "minute": 1}
